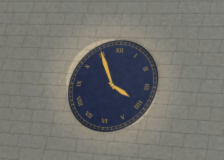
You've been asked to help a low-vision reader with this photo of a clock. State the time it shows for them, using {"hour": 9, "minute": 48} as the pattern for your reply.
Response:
{"hour": 3, "minute": 55}
